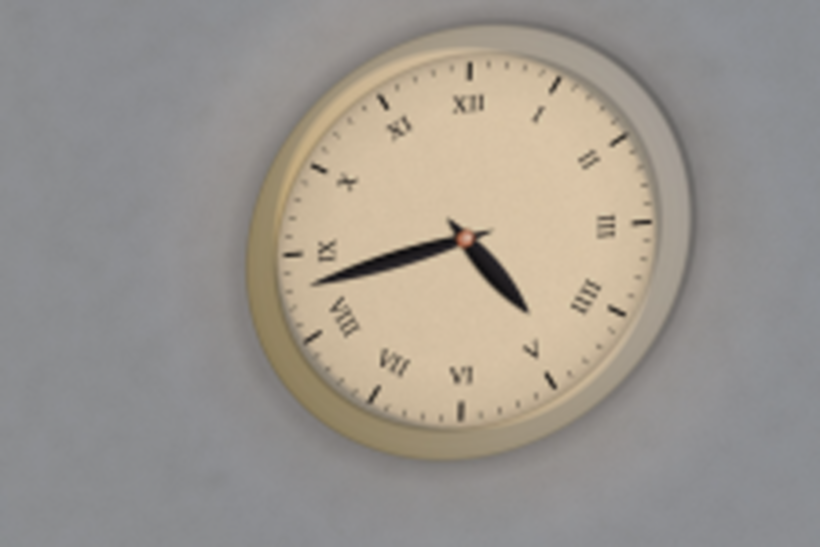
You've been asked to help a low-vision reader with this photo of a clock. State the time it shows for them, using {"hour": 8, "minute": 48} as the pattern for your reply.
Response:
{"hour": 4, "minute": 43}
